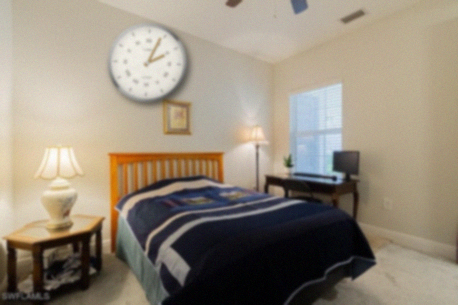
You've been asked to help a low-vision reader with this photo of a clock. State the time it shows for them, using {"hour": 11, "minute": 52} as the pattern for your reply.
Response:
{"hour": 2, "minute": 4}
